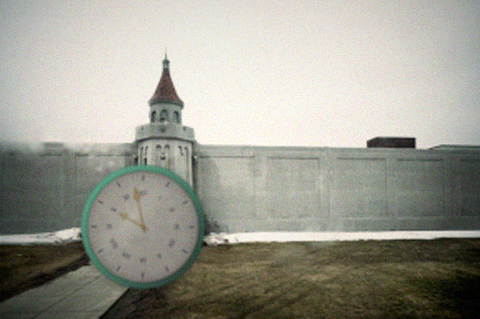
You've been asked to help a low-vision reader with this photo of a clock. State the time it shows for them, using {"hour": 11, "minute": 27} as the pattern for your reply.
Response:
{"hour": 9, "minute": 58}
